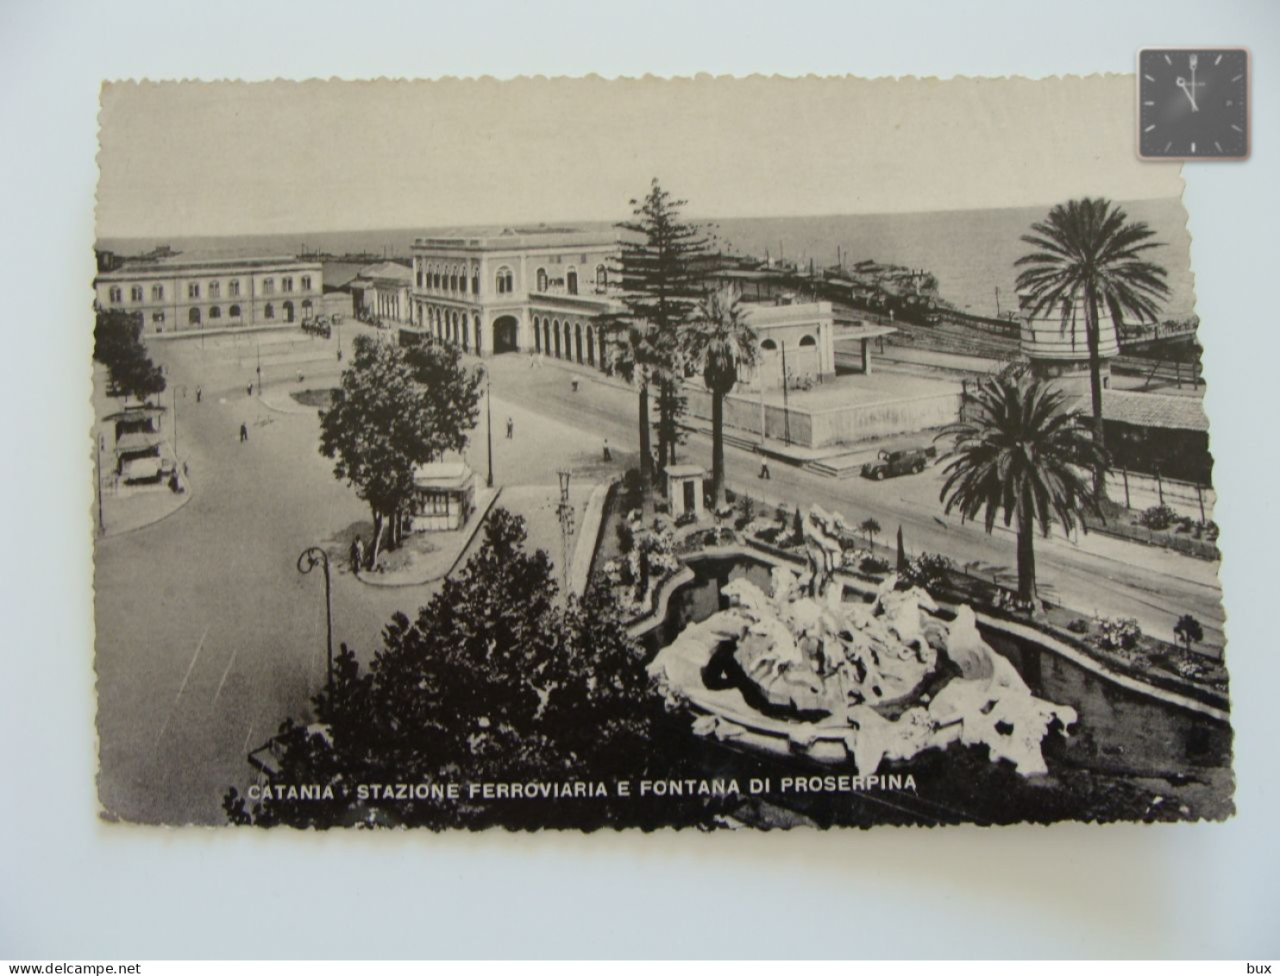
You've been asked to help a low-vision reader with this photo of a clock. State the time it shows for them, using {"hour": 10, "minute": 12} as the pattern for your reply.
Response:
{"hour": 11, "minute": 0}
